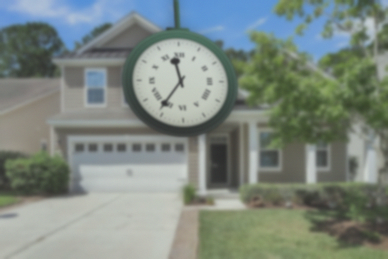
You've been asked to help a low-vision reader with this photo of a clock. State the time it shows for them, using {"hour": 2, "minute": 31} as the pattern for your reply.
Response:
{"hour": 11, "minute": 36}
